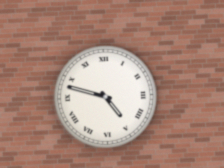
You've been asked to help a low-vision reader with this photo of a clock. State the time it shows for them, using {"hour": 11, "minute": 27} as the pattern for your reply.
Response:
{"hour": 4, "minute": 48}
